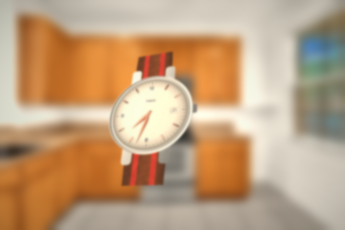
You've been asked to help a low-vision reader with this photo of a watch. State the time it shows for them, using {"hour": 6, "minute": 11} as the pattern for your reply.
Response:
{"hour": 7, "minute": 33}
